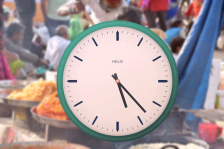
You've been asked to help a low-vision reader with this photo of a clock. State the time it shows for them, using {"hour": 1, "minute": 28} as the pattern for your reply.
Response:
{"hour": 5, "minute": 23}
